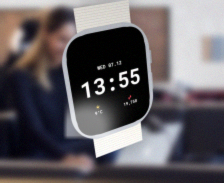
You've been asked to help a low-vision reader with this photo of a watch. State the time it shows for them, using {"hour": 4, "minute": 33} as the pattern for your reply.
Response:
{"hour": 13, "minute": 55}
